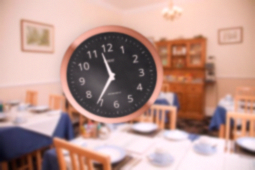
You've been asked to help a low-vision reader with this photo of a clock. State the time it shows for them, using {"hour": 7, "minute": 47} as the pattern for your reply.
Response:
{"hour": 11, "minute": 36}
